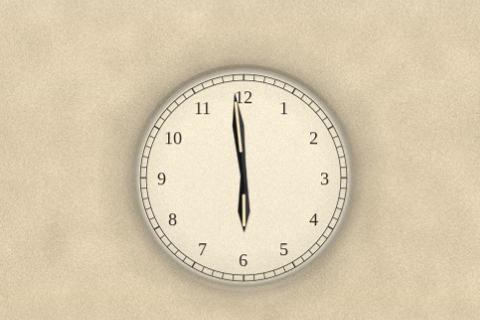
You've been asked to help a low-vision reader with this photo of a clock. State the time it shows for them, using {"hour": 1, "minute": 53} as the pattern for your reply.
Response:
{"hour": 5, "minute": 59}
